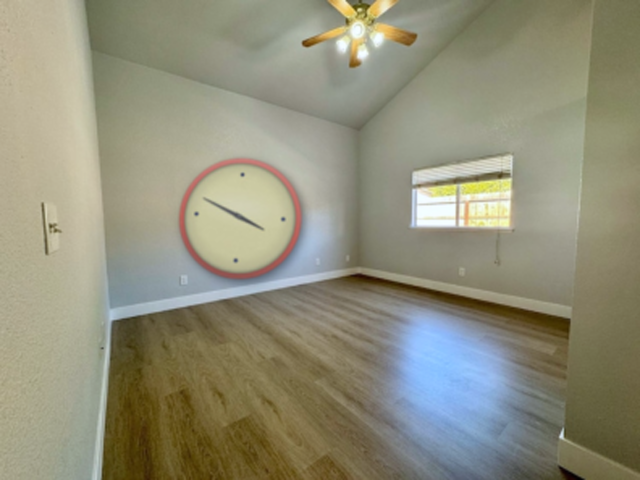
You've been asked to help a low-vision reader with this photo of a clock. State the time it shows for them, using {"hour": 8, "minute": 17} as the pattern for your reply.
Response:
{"hour": 3, "minute": 49}
